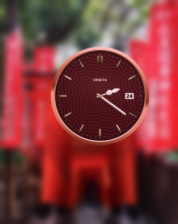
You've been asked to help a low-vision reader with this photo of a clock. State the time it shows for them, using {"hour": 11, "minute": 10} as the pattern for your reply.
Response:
{"hour": 2, "minute": 21}
